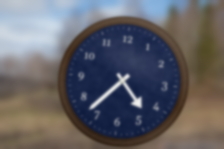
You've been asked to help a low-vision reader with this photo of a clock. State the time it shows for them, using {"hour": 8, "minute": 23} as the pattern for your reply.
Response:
{"hour": 4, "minute": 37}
